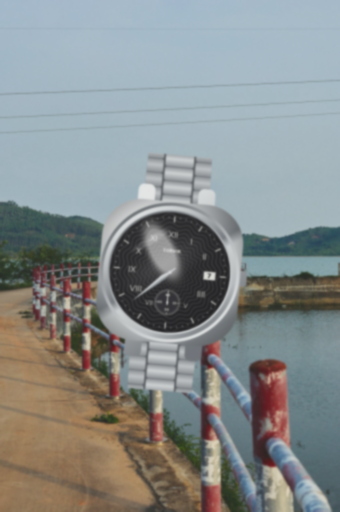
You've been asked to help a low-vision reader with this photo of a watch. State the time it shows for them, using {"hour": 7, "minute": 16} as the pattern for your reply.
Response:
{"hour": 7, "minute": 38}
